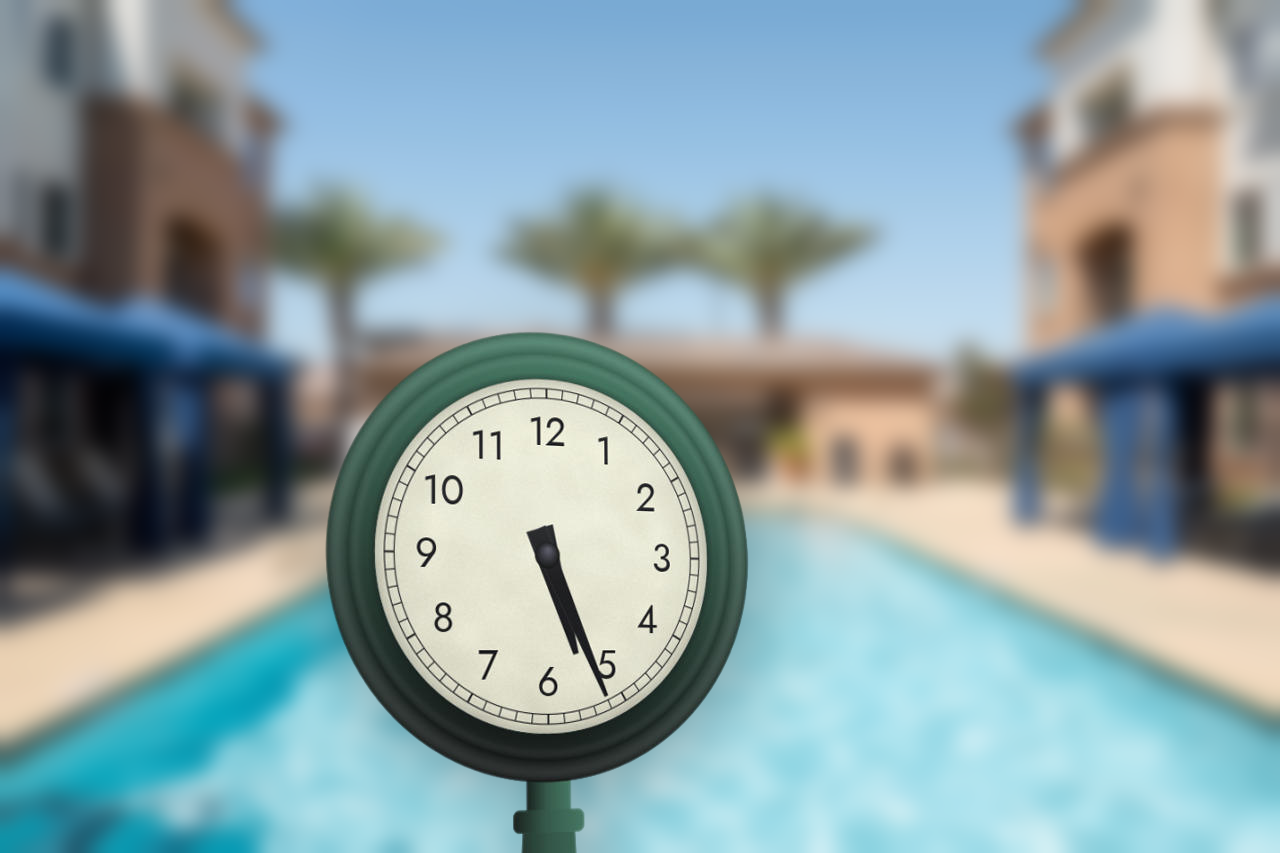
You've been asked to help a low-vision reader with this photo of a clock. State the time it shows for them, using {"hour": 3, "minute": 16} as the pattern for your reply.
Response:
{"hour": 5, "minute": 26}
